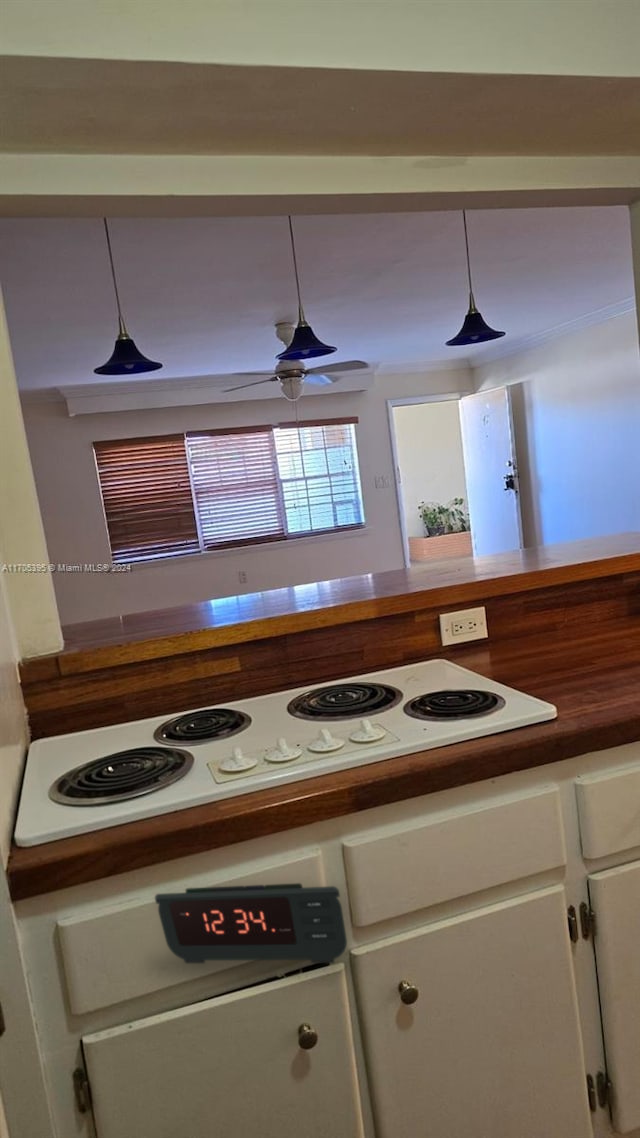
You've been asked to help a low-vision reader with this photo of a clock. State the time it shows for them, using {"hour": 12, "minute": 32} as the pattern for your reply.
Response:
{"hour": 12, "minute": 34}
